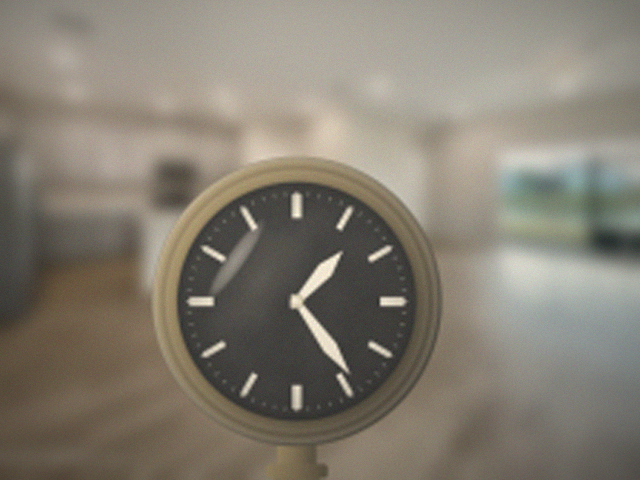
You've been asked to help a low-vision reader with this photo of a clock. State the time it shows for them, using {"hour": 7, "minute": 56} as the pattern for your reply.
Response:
{"hour": 1, "minute": 24}
